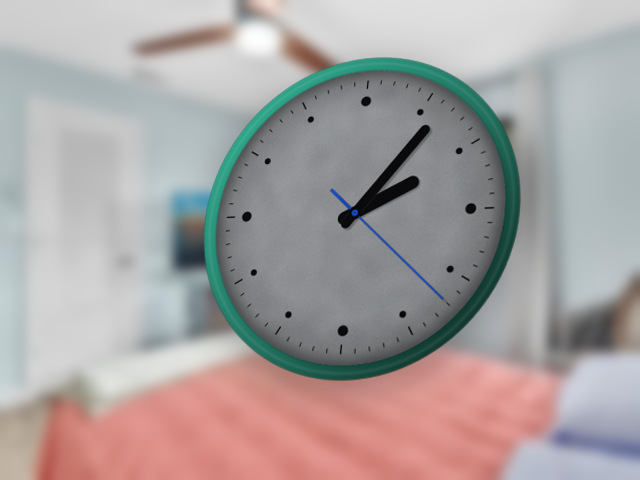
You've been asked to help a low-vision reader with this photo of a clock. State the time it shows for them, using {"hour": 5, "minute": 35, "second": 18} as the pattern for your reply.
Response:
{"hour": 2, "minute": 6, "second": 22}
